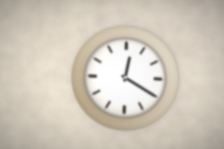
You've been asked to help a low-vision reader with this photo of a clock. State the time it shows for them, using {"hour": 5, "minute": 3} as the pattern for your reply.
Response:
{"hour": 12, "minute": 20}
